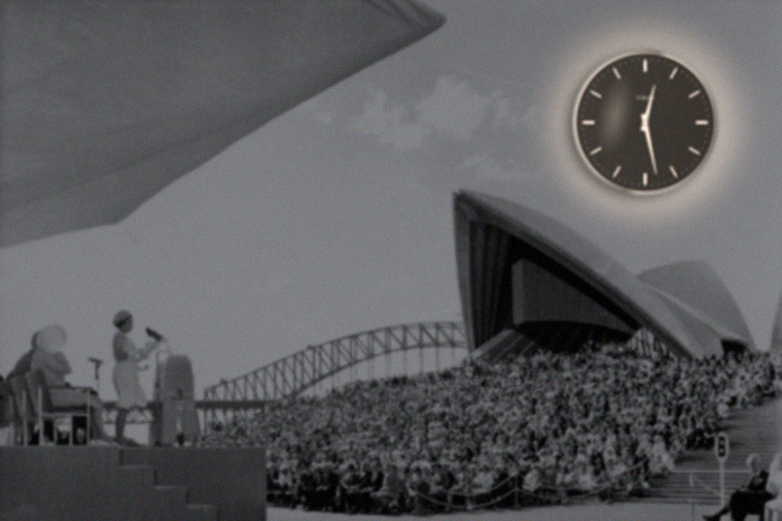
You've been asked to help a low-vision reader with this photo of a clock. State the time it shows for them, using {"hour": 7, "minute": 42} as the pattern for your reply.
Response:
{"hour": 12, "minute": 28}
